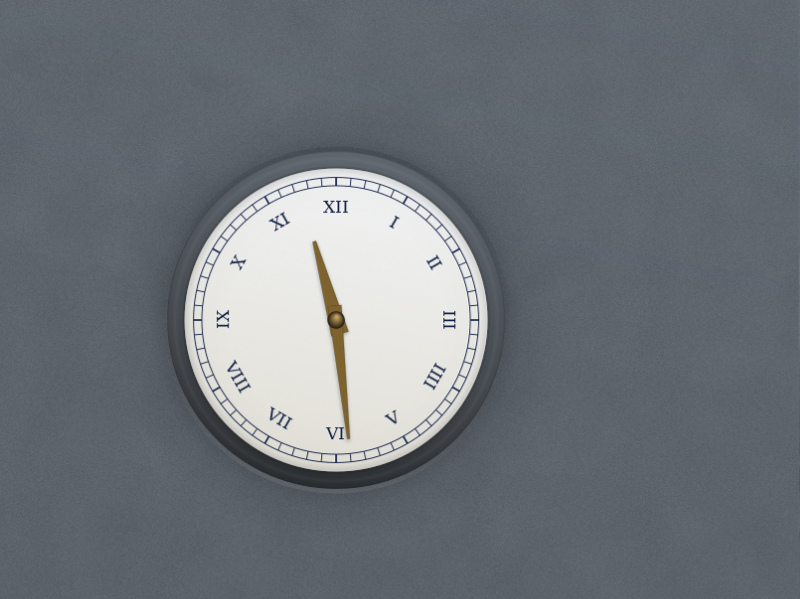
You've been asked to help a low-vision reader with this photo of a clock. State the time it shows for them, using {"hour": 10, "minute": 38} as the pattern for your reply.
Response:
{"hour": 11, "minute": 29}
